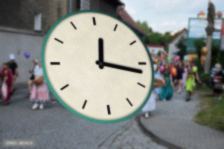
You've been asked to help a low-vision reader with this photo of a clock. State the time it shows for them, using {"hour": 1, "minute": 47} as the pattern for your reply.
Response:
{"hour": 12, "minute": 17}
